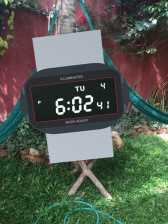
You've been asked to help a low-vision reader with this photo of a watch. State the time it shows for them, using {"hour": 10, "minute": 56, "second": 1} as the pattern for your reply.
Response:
{"hour": 6, "minute": 2, "second": 41}
